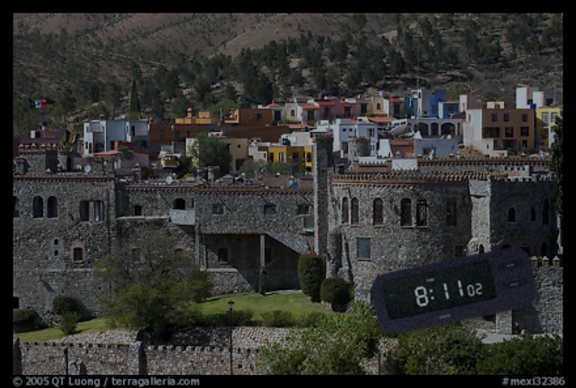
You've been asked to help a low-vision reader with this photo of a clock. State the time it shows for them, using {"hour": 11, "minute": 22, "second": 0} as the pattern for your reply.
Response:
{"hour": 8, "minute": 11, "second": 2}
